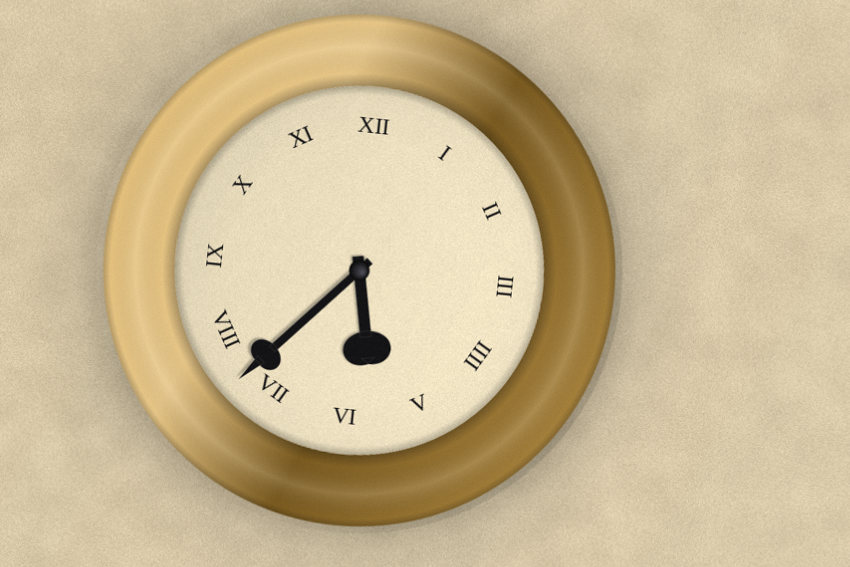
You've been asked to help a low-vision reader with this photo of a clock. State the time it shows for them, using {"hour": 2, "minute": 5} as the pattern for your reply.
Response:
{"hour": 5, "minute": 37}
